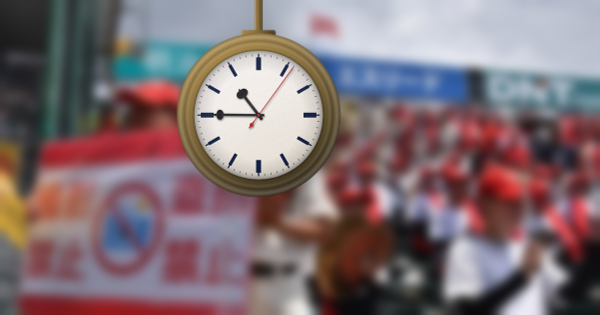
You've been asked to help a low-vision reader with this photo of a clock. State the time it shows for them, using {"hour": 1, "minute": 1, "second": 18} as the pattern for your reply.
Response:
{"hour": 10, "minute": 45, "second": 6}
